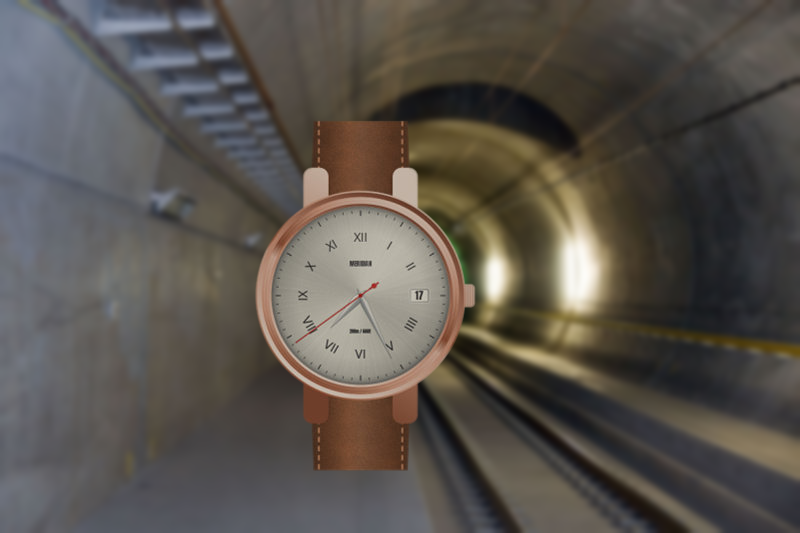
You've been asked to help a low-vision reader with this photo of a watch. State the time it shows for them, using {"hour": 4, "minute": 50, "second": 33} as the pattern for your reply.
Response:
{"hour": 7, "minute": 25, "second": 39}
